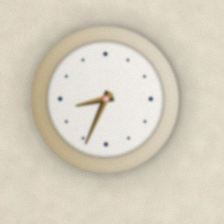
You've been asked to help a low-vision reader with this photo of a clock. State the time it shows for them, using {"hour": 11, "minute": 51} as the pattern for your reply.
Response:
{"hour": 8, "minute": 34}
